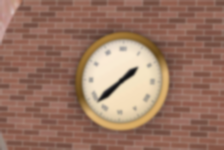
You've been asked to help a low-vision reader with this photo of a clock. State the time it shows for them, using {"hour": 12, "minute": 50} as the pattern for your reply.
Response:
{"hour": 1, "minute": 38}
